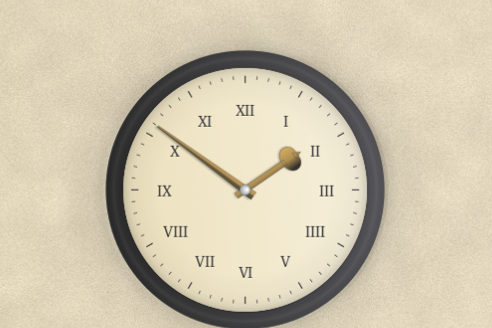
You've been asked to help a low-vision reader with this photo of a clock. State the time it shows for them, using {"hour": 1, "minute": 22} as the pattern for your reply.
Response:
{"hour": 1, "minute": 51}
